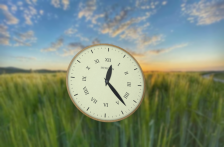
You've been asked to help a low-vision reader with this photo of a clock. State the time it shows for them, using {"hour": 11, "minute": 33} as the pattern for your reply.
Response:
{"hour": 12, "minute": 23}
